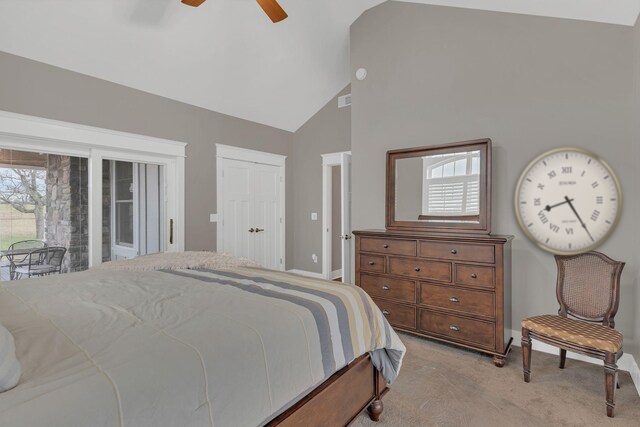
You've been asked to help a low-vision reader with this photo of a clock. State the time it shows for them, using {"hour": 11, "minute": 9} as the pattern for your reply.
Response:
{"hour": 8, "minute": 25}
